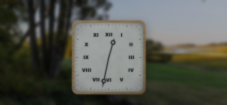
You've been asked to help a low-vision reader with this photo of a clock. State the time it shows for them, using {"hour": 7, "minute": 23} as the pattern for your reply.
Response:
{"hour": 12, "minute": 32}
